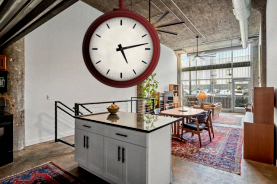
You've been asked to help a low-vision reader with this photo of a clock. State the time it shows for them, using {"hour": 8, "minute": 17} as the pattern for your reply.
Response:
{"hour": 5, "minute": 13}
